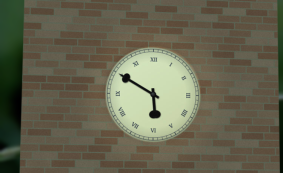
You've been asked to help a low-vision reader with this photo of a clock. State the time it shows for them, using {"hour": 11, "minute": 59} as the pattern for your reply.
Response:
{"hour": 5, "minute": 50}
